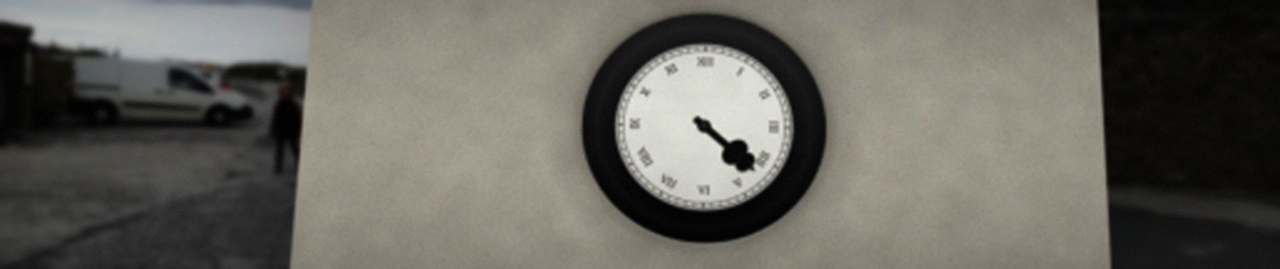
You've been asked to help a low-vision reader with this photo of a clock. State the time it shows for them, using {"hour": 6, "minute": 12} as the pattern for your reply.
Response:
{"hour": 4, "minute": 22}
